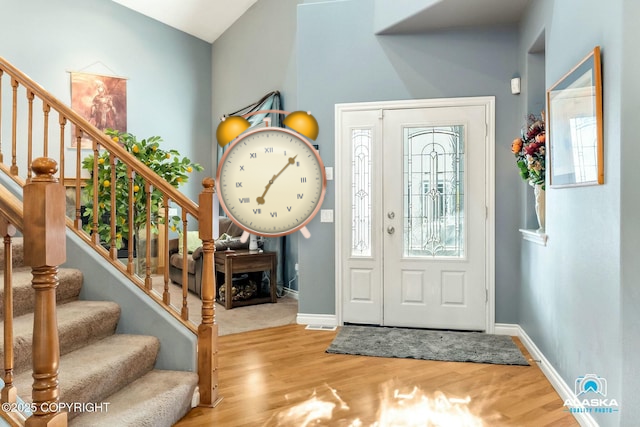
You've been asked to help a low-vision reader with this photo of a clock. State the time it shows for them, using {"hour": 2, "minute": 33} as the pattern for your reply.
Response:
{"hour": 7, "minute": 8}
